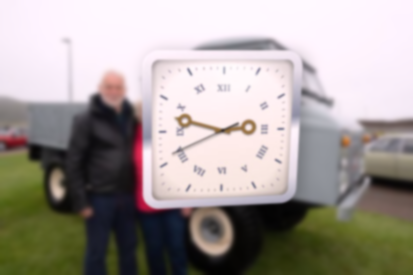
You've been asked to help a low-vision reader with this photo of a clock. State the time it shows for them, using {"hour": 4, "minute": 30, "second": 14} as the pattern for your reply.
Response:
{"hour": 2, "minute": 47, "second": 41}
